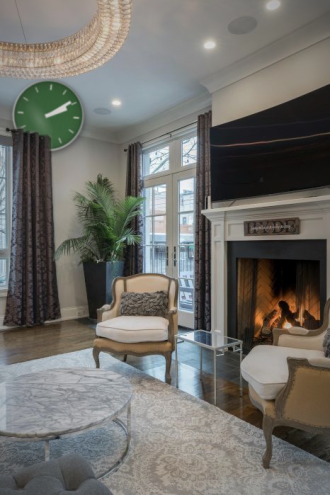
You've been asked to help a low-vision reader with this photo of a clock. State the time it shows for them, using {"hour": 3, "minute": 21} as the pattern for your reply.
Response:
{"hour": 2, "minute": 9}
